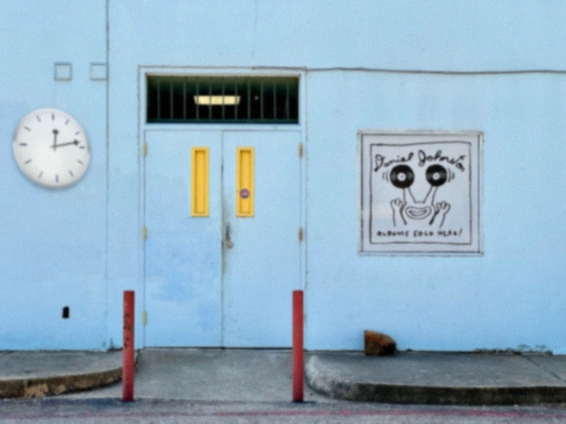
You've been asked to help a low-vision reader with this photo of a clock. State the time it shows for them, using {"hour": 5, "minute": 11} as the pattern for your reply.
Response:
{"hour": 12, "minute": 13}
